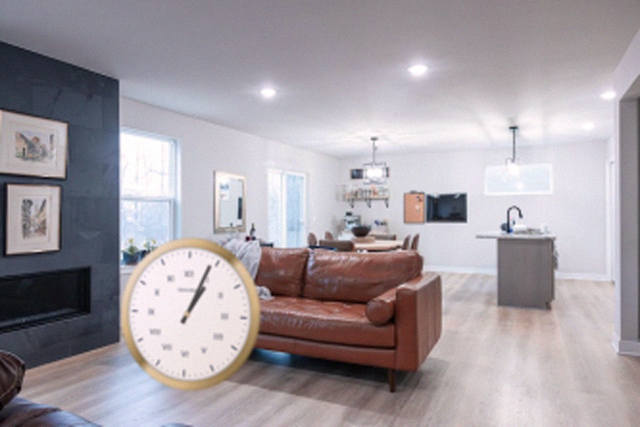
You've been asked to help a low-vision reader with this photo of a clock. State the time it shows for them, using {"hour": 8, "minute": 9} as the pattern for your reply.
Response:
{"hour": 1, "minute": 4}
